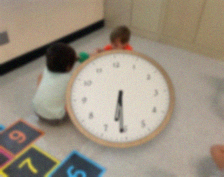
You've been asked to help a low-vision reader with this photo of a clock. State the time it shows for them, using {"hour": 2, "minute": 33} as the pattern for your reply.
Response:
{"hour": 6, "minute": 31}
